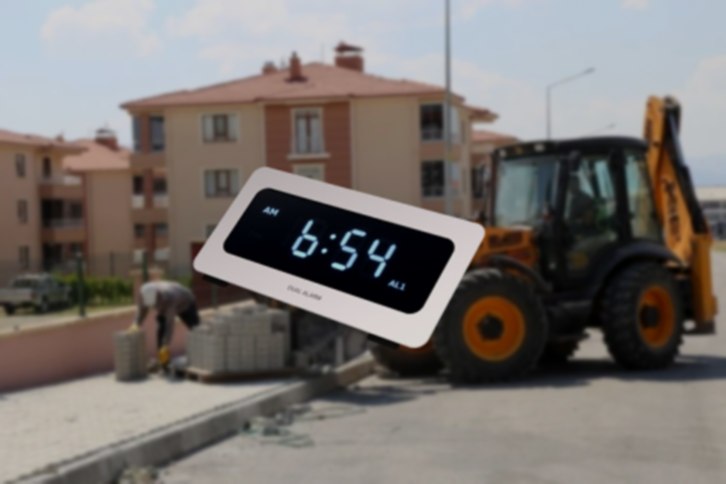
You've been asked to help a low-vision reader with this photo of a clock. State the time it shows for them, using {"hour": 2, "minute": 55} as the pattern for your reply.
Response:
{"hour": 6, "minute": 54}
